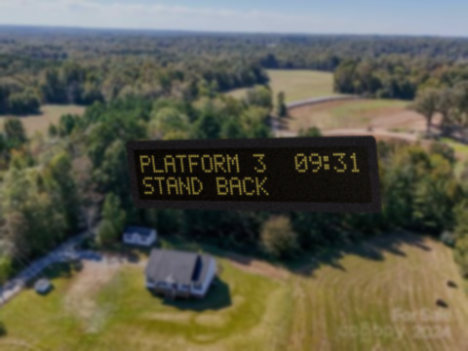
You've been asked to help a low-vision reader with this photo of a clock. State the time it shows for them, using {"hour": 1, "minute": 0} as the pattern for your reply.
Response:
{"hour": 9, "minute": 31}
